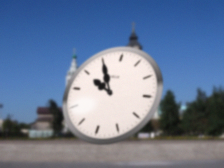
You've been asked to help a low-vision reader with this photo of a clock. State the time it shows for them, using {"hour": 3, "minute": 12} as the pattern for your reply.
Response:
{"hour": 9, "minute": 55}
